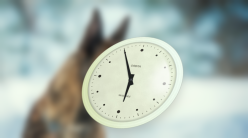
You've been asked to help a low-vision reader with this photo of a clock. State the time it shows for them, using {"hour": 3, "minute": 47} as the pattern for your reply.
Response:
{"hour": 5, "minute": 55}
